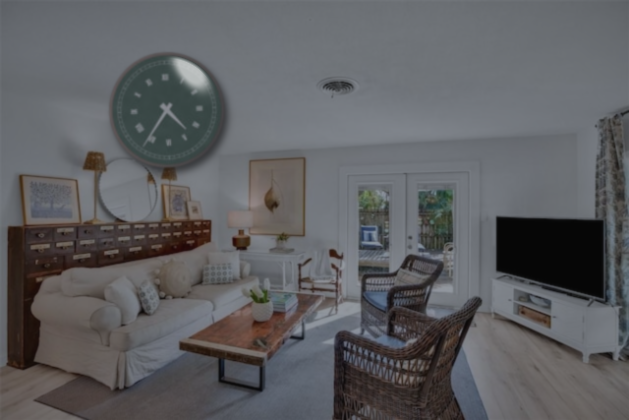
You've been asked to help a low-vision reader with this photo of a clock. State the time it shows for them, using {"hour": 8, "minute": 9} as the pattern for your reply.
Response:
{"hour": 4, "minute": 36}
